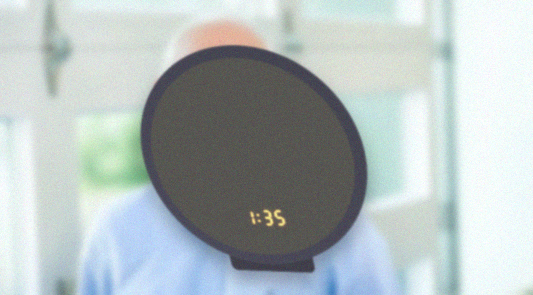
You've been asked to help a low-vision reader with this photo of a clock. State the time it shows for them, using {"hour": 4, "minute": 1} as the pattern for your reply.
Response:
{"hour": 1, "minute": 35}
